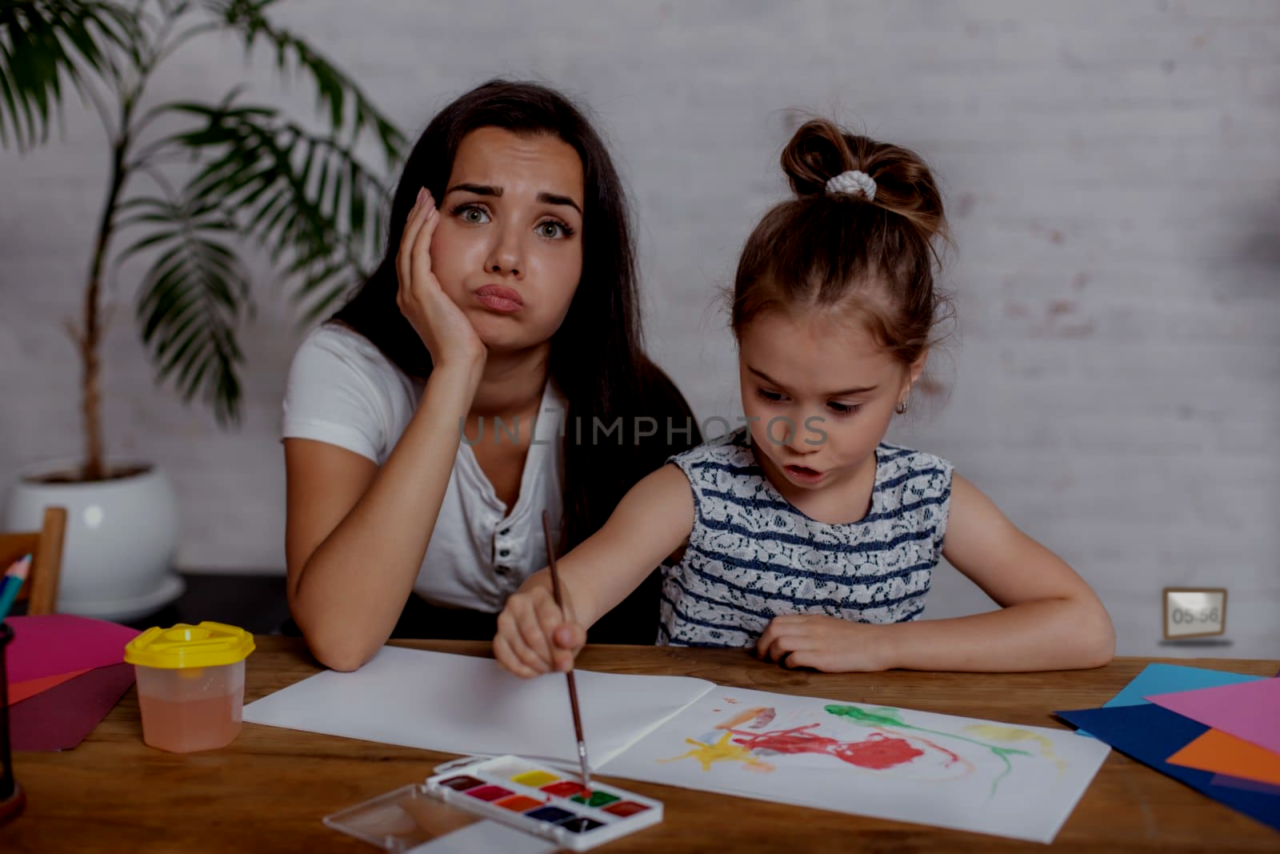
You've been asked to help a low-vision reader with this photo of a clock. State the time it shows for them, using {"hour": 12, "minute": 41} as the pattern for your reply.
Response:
{"hour": 5, "minute": 56}
